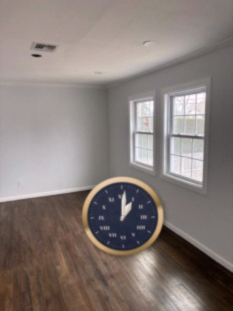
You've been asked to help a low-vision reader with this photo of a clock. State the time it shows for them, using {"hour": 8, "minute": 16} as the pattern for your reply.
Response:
{"hour": 1, "minute": 1}
